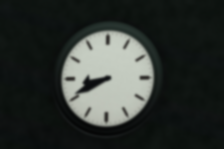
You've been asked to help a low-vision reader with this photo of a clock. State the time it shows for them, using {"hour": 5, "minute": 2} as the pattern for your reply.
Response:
{"hour": 8, "minute": 41}
